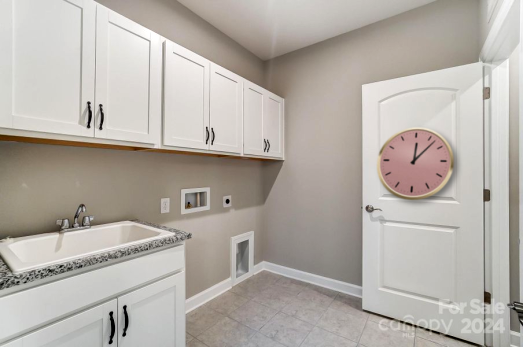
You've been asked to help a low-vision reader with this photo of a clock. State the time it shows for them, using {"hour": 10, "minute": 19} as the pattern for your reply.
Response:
{"hour": 12, "minute": 7}
